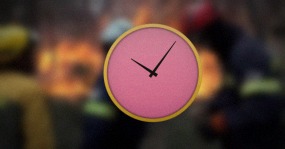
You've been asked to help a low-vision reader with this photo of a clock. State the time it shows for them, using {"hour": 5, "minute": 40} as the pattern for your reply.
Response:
{"hour": 10, "minute": 6}
